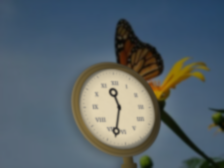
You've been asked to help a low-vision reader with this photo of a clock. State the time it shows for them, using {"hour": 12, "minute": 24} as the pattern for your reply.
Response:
{"hour": 11, "minute": 33}
